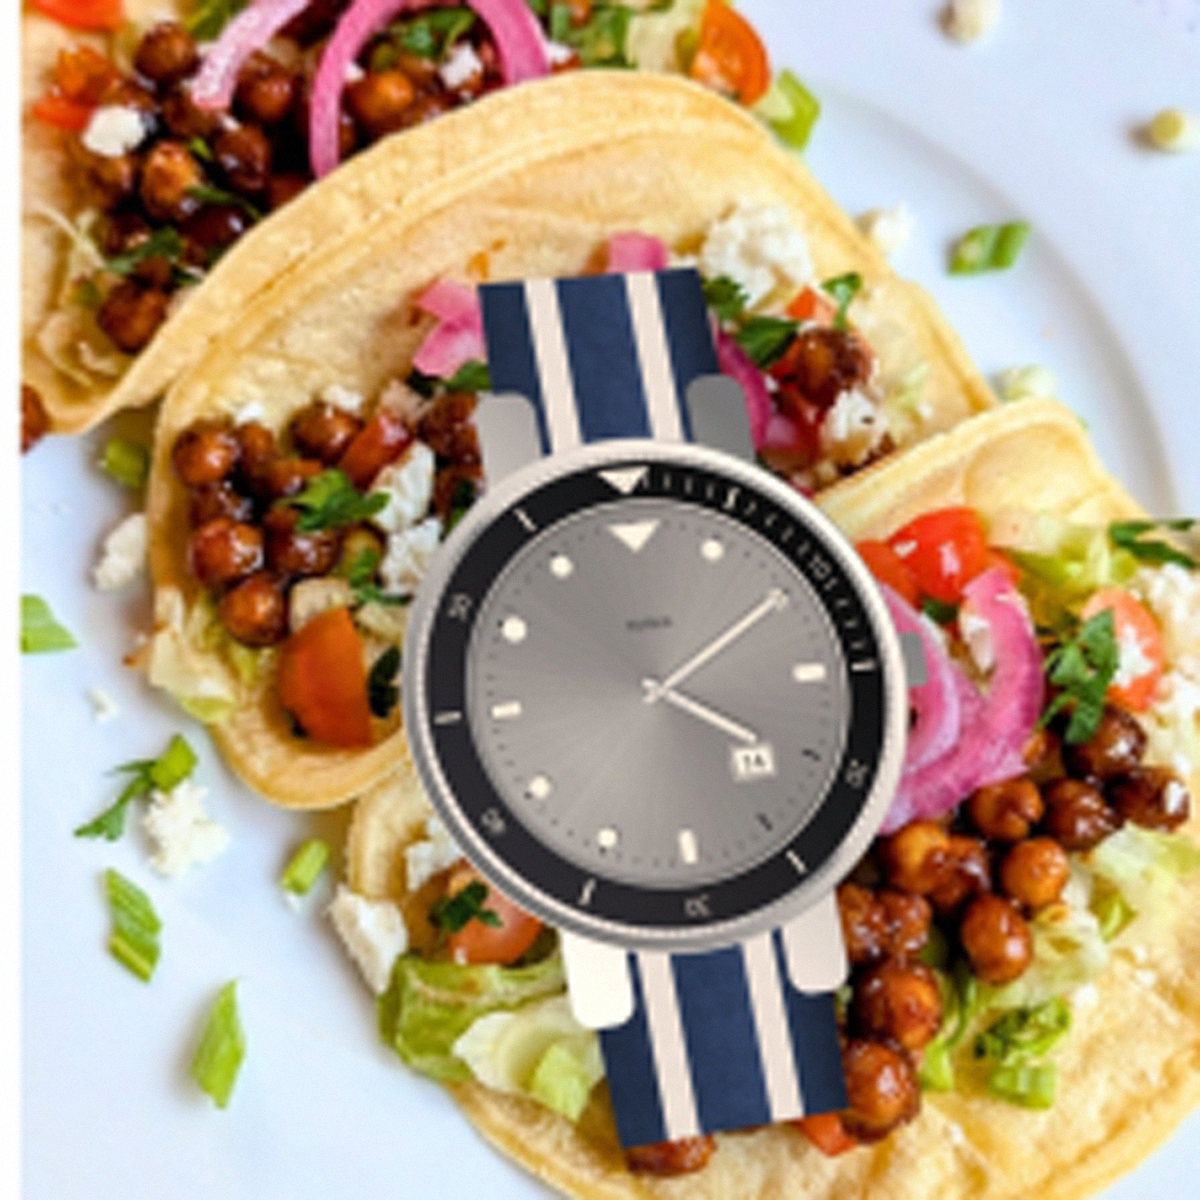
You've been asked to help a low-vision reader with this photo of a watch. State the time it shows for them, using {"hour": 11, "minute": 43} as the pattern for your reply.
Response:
{"hour": 4, "minute": 10}
